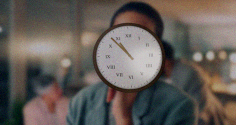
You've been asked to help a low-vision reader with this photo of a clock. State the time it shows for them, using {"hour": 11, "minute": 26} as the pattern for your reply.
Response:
{"hour": 10, "minute": 53}
